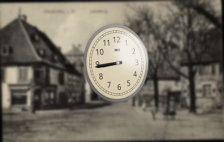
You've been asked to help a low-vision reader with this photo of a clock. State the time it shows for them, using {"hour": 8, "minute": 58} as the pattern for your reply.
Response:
{"hour": 8, "minute": 44}
